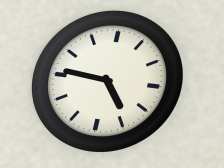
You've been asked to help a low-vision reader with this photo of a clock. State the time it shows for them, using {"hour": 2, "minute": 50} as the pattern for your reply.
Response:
{"hour": 4, "minute": 46}
